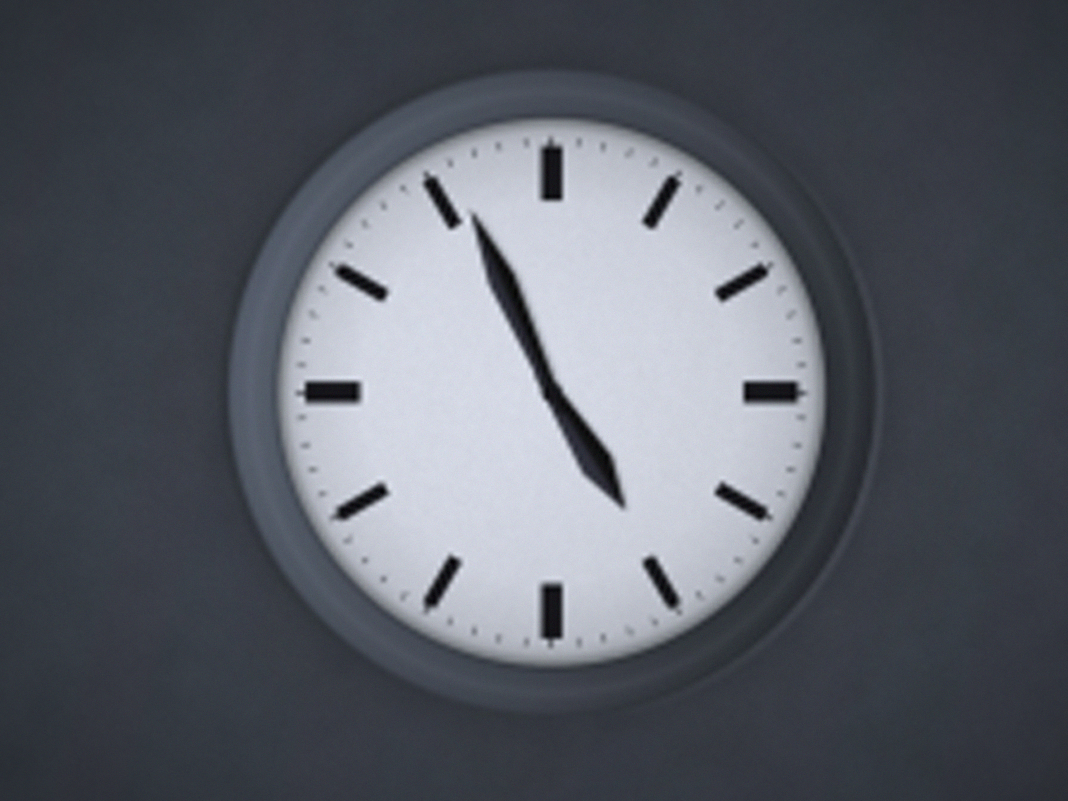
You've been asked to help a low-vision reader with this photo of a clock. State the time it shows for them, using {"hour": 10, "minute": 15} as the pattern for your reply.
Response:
{"hour": 4, "minute": 56}
